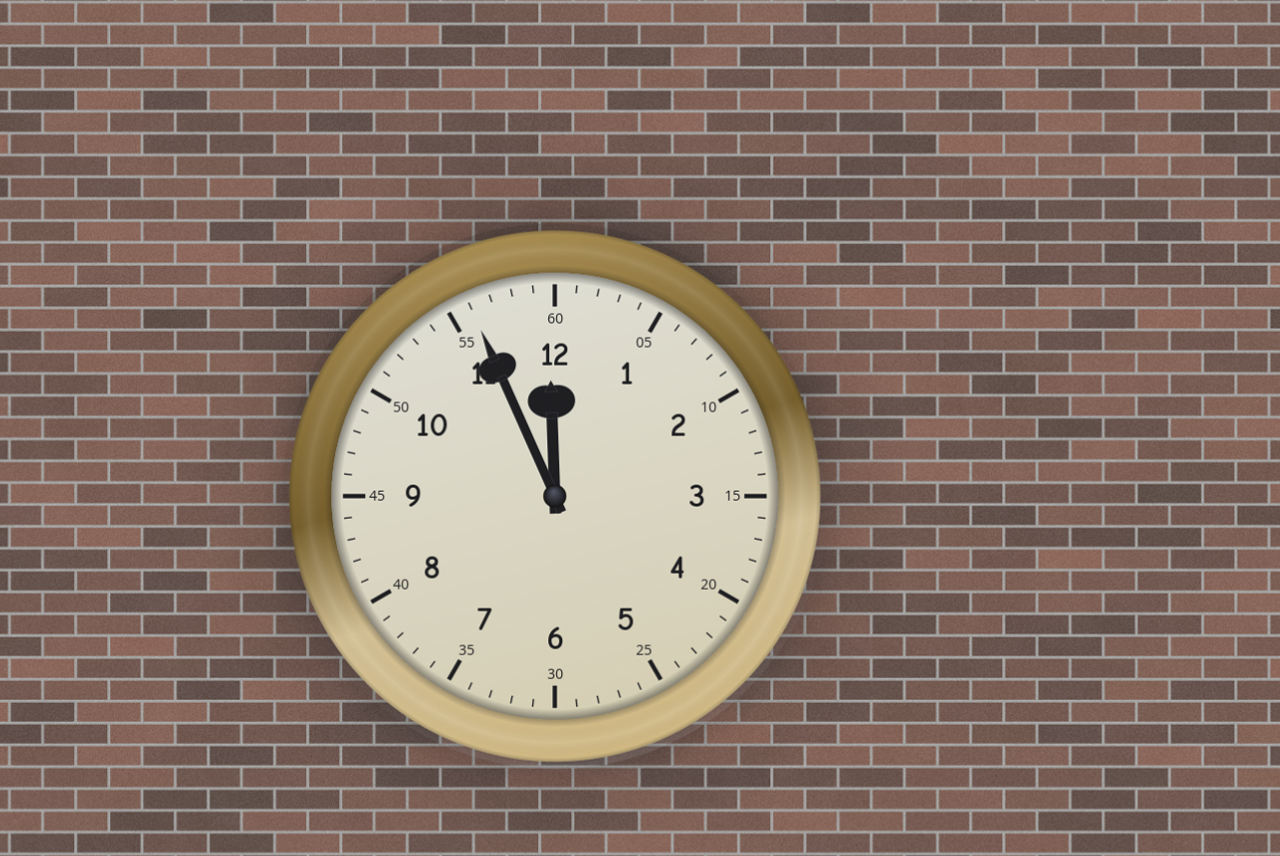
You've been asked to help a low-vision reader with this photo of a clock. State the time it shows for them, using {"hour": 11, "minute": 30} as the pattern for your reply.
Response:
{"hour": 11, "minute": 56}
